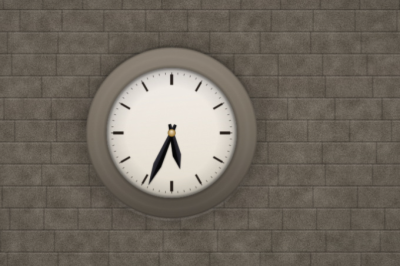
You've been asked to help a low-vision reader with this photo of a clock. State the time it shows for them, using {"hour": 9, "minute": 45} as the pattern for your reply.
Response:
{"hour": 5, "minute": 34}
